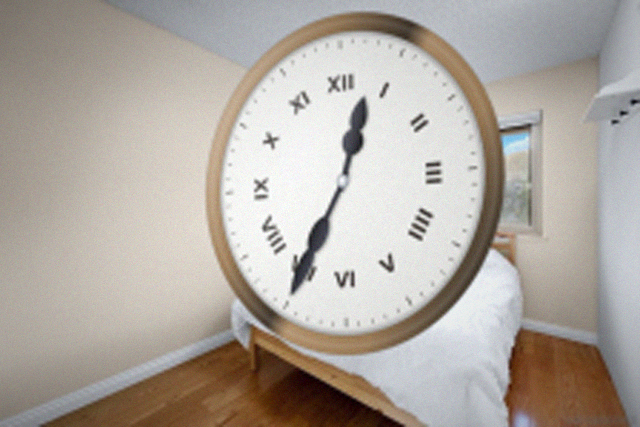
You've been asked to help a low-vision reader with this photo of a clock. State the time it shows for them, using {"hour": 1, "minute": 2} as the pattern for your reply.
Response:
{"hour": 12, "minute": 35}
